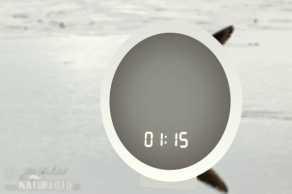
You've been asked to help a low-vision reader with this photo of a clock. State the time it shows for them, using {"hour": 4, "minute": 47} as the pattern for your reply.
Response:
{"hour": 1, "minute": 15}
